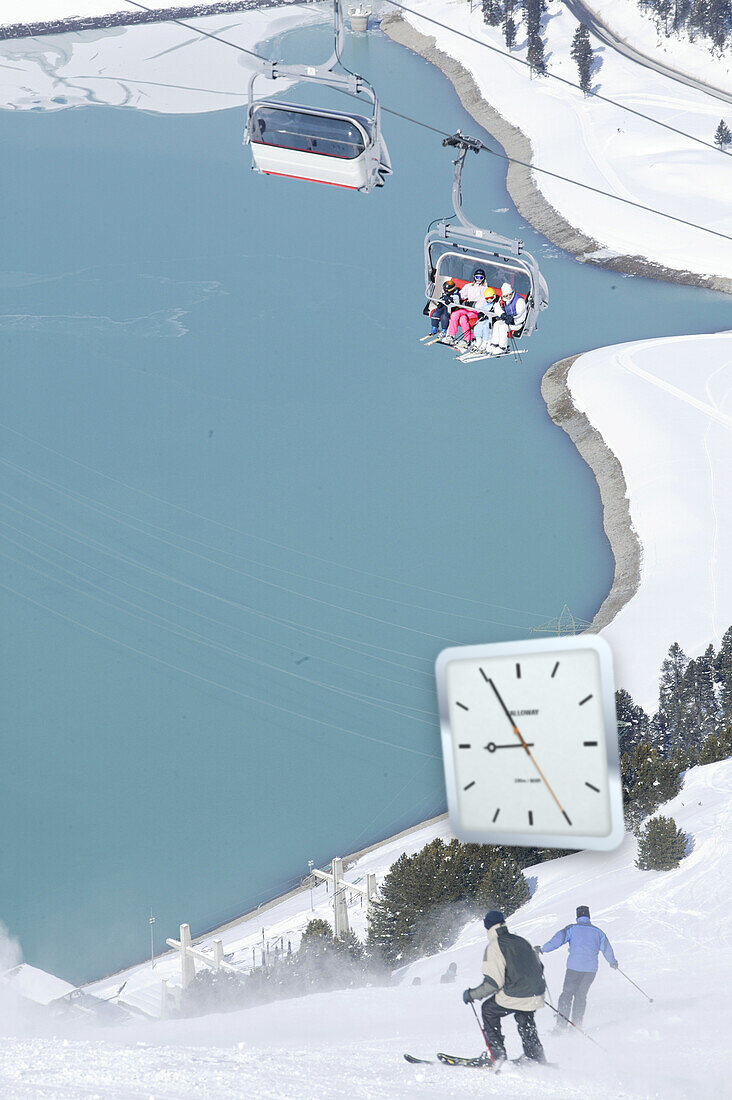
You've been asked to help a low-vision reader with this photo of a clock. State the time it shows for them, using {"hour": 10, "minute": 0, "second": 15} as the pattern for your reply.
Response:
{"hour": 8, "minute": 55, "second": 25}
